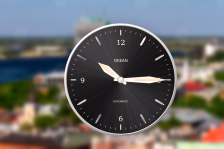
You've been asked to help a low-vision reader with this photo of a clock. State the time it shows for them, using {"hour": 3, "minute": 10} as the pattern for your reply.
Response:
{"hour": 10, "minute": 15}
